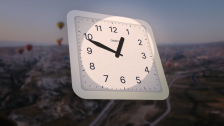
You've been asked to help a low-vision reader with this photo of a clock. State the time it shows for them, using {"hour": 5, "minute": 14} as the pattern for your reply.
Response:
{"hour": 12, "minute": 49}
